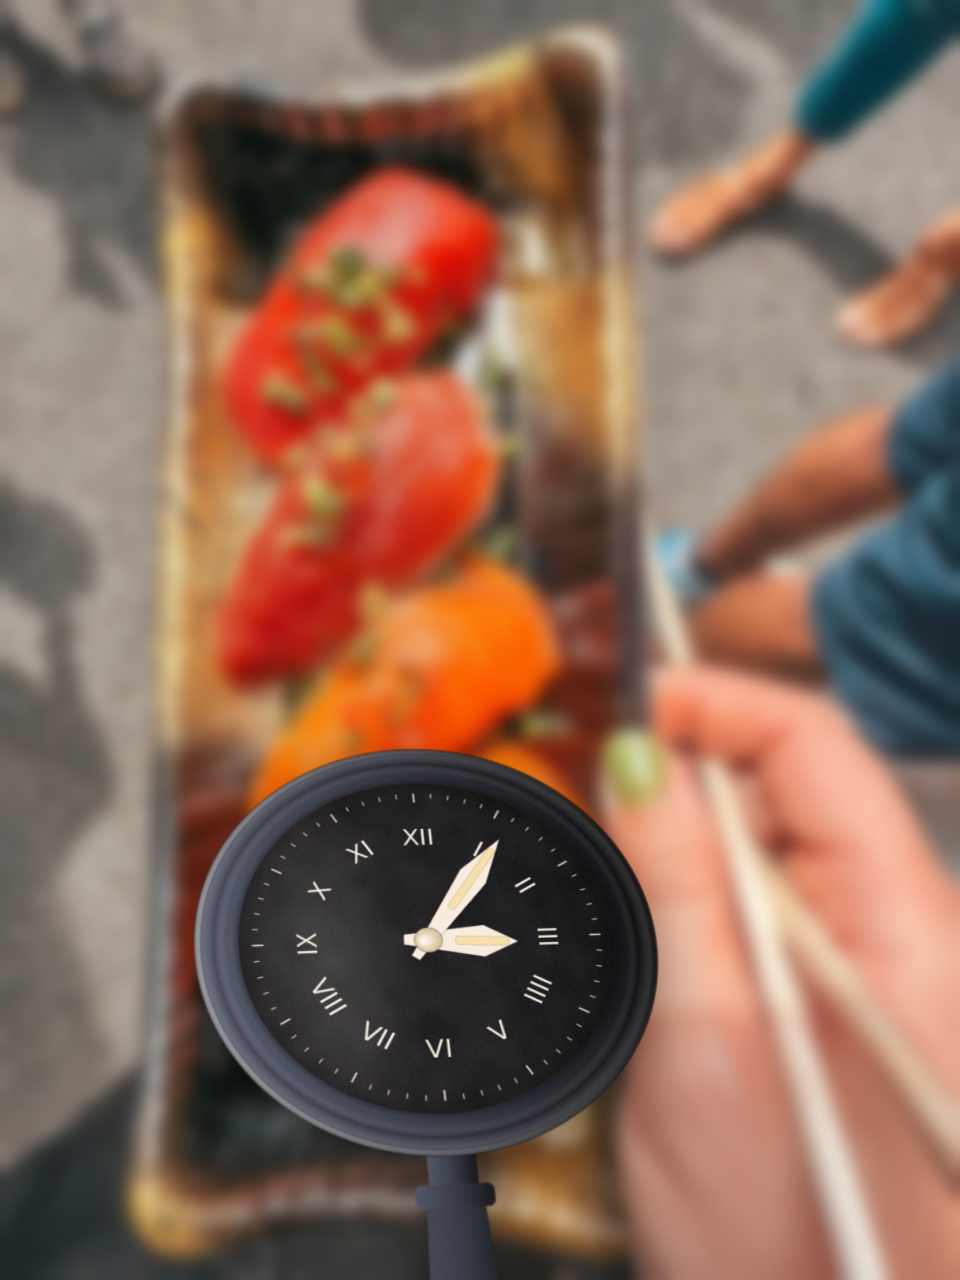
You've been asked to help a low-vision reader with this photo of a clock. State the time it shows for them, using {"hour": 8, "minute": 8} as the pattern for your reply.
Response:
{"hour": 3, "minute": 6}
